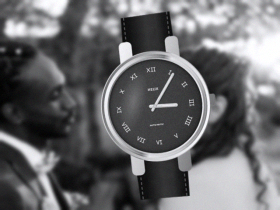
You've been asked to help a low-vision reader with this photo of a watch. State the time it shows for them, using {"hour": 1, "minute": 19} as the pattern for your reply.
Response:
{"hour": 3, "minute": 6}
